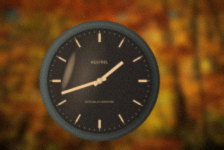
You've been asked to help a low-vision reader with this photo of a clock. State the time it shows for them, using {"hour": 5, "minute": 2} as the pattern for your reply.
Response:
{"hour": 1, "minute": 42}
